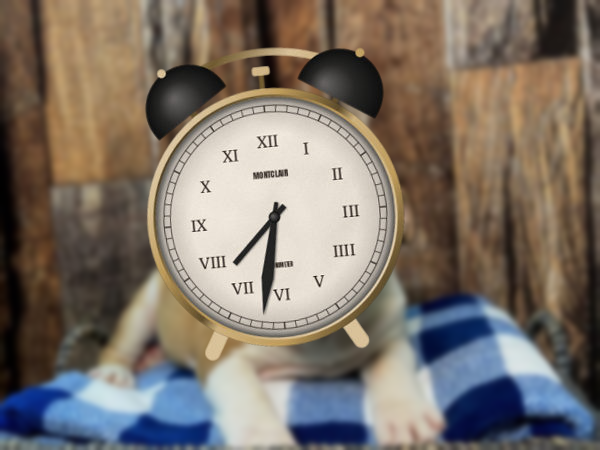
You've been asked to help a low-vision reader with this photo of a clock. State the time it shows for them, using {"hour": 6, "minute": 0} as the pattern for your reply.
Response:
{"hour": 7, "minute": 32}
